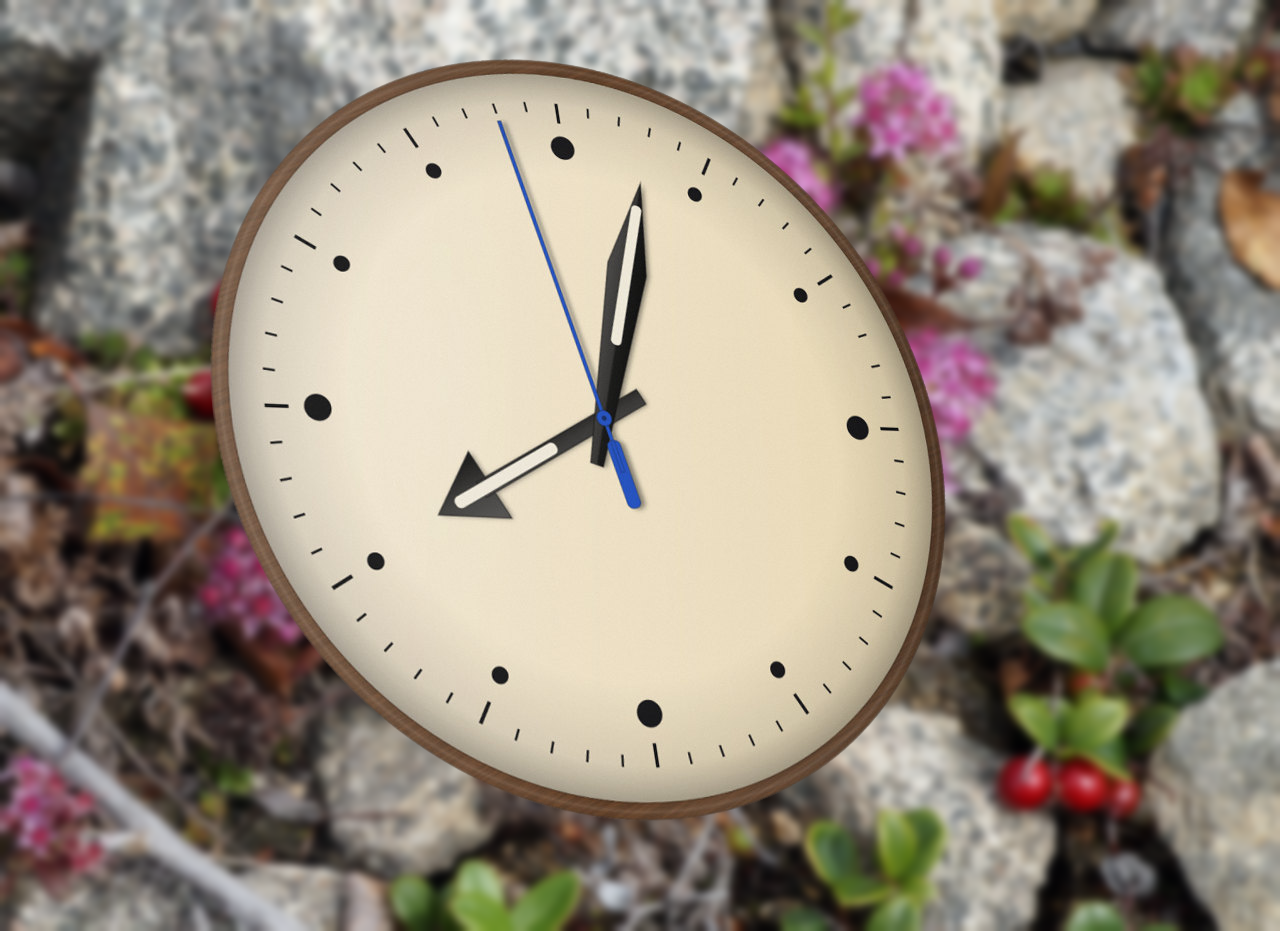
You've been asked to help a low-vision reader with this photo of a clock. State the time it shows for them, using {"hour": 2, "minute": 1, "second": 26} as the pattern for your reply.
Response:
{"hour": 8, "minute": 2, "second": 58}
